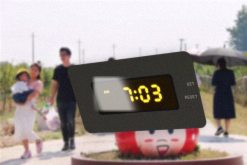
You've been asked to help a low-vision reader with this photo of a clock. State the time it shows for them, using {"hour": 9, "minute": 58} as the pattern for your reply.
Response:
{"hour": 7, "minute": 3}
